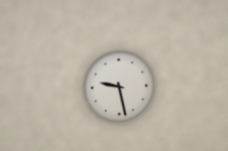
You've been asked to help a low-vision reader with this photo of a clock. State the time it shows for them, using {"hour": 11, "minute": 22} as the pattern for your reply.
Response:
{"hour": 9, "minute": 28}
